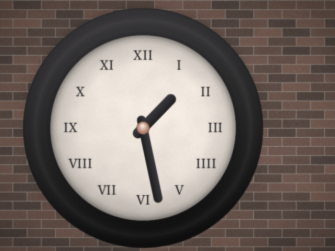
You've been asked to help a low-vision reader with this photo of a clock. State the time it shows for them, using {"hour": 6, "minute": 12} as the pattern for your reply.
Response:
{"hour": 1, "minute": 28}
